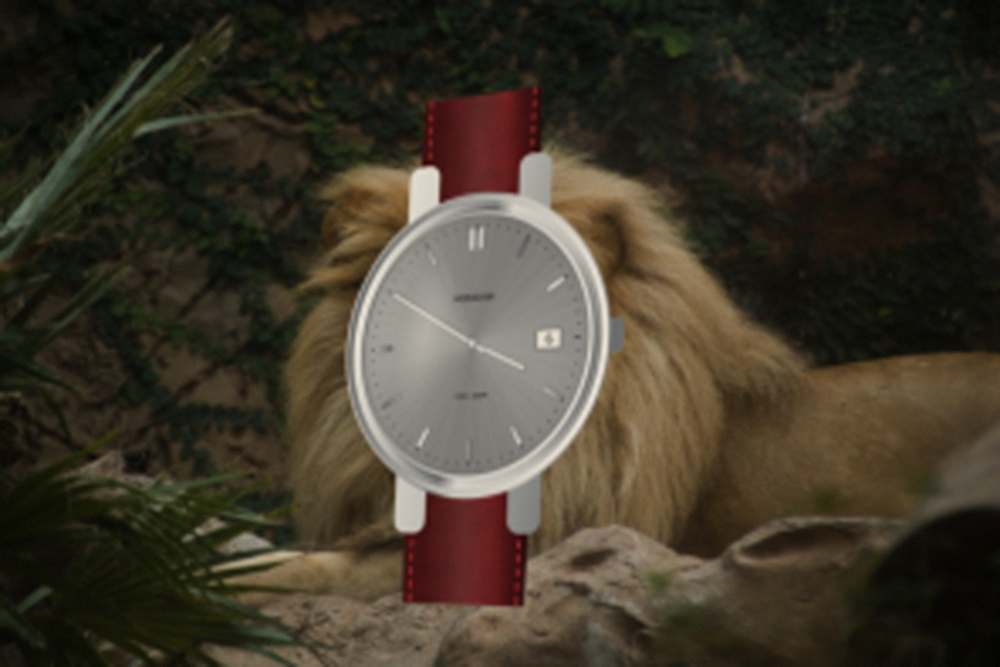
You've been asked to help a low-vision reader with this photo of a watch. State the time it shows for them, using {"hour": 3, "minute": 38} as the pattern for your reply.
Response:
{"hour": 3, "minute": 50}
